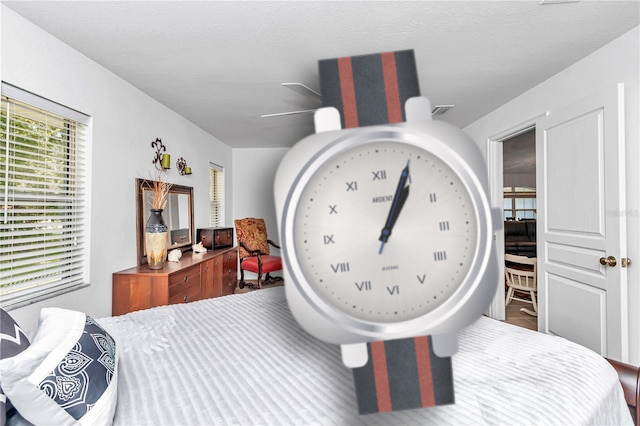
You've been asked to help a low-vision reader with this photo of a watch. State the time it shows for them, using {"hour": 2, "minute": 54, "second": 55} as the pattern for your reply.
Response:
{"hour": 1, "minute": 4, "second": 4}
